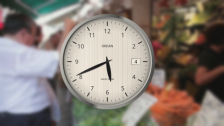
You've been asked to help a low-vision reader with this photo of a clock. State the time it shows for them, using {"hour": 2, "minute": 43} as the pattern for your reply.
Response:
{"hour": 5, "minute": 41}
